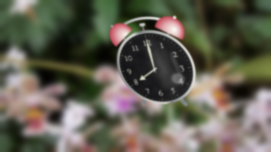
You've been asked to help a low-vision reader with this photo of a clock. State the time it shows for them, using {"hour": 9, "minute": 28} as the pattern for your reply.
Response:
{"hour": 8, "minute": 0}
